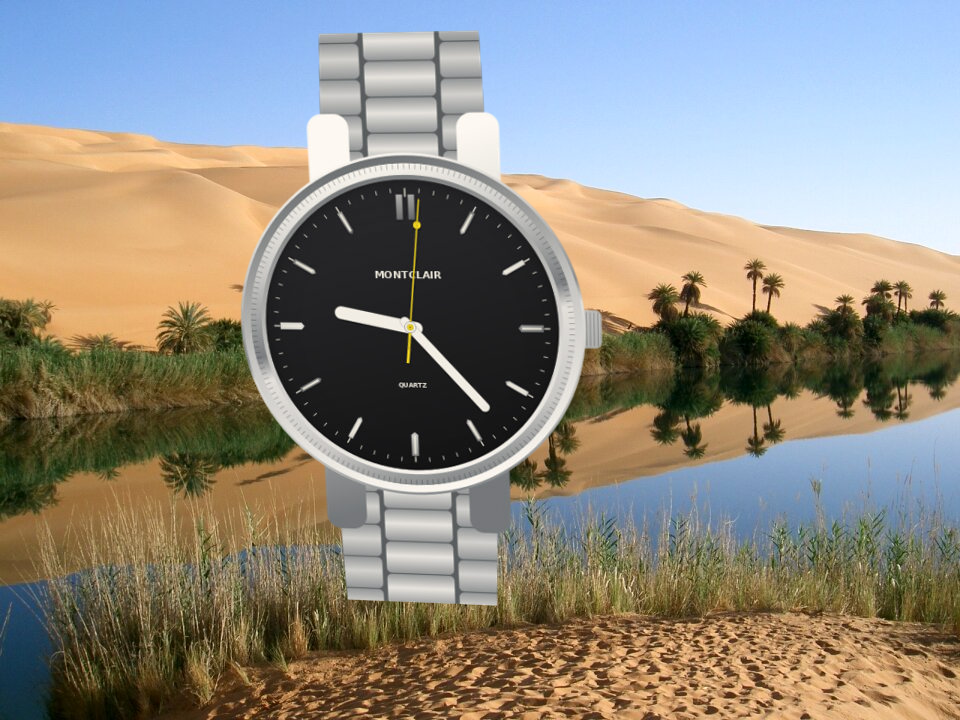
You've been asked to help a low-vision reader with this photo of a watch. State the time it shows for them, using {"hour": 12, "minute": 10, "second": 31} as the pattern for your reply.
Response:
{"hour": 9, "minute": 23, "second": 1}
